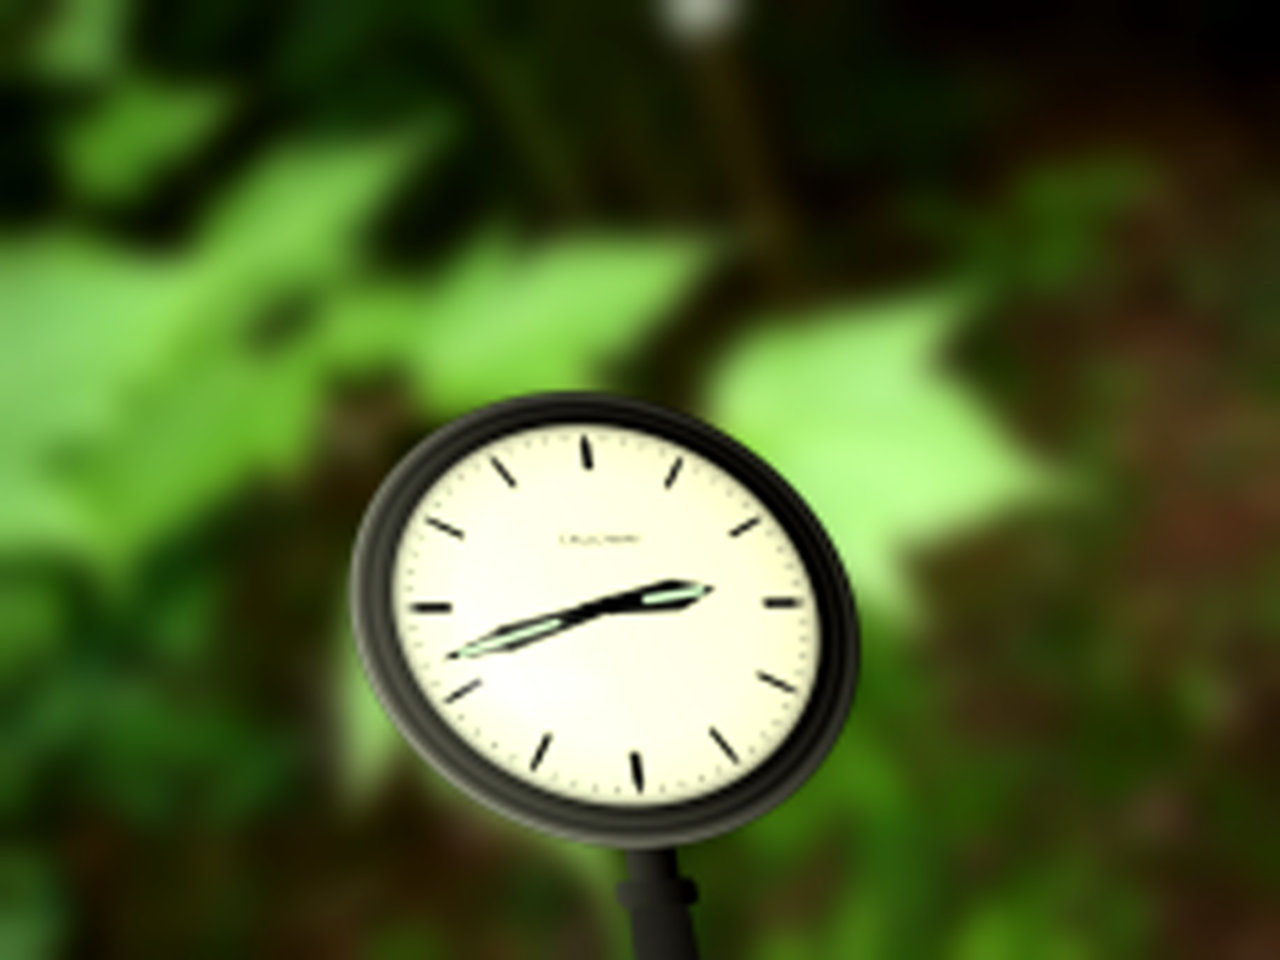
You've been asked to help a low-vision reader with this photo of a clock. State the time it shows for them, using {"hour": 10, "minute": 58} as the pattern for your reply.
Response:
{"hour": 2, "minute": 42}
